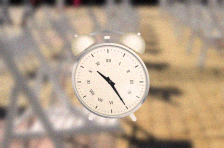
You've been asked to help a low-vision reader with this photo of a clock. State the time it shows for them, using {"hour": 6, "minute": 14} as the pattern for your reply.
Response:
{"hour": 10, "minute": 25}
